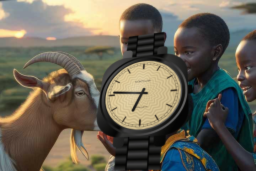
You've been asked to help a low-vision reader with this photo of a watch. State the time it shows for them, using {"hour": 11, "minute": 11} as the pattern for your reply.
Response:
{"hour": 6, "minute": 46}
